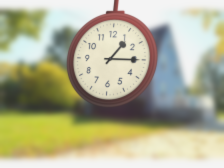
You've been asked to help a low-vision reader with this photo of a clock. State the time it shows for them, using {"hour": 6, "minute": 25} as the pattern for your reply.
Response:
{"hour": 1, "minute": 15}
